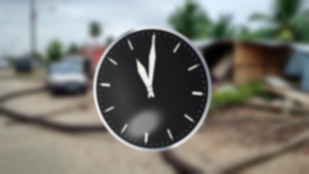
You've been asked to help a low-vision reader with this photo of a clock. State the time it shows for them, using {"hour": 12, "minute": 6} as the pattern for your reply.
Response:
{"hour": 11, "minute": 0}
